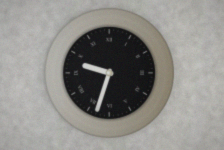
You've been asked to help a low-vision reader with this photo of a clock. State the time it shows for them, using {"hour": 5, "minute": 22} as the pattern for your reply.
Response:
{"hour": 9, "minute": 33}
